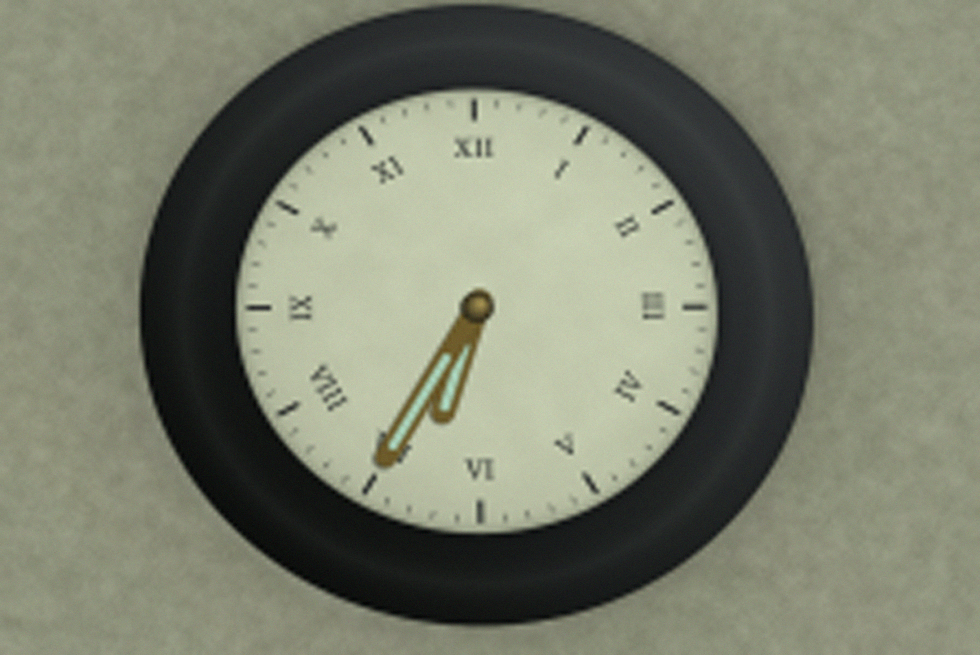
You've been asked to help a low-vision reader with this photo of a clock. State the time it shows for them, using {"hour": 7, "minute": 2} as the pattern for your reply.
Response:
{"hour": 6, "minute": 35}
